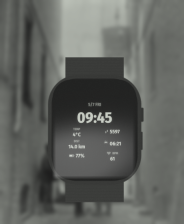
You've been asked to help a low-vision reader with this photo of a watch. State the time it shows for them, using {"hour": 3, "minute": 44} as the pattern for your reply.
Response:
{"hour": 9, "minute": 45}
